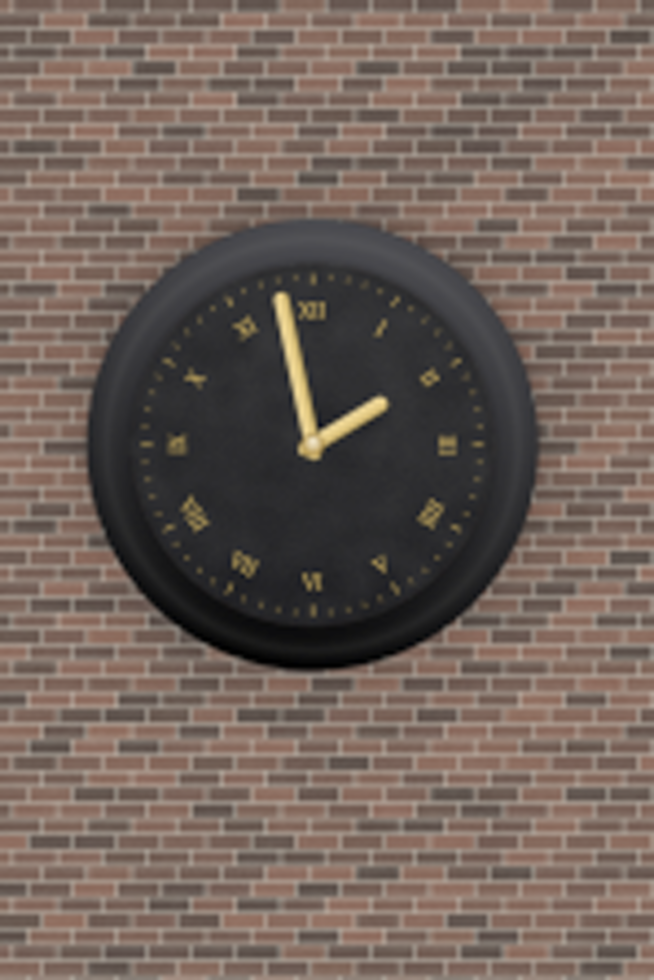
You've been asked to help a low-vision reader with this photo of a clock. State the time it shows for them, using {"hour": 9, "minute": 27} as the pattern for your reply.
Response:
{"hour": 1, "minute": 58}
